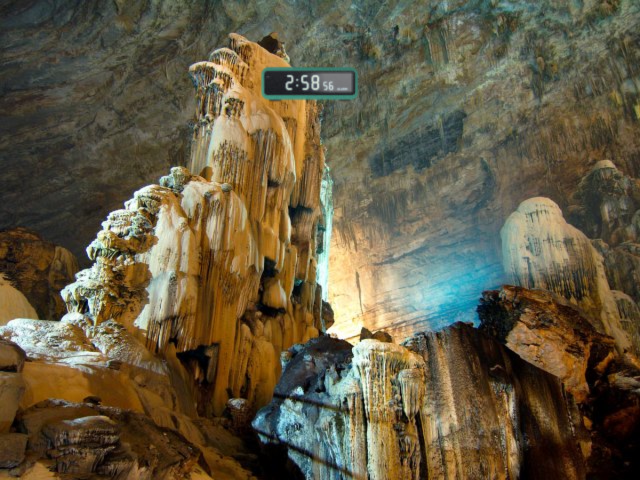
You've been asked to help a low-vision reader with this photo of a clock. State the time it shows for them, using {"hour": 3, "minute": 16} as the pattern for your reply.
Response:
{"hour": 2, "minute": 58}
